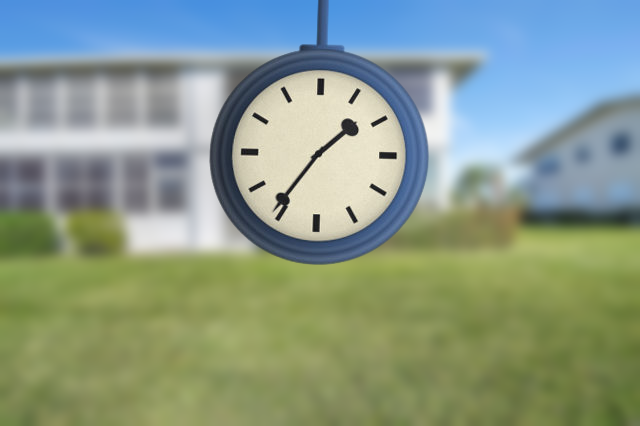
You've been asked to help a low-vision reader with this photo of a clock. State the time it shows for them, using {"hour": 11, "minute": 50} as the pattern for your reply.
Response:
{"hour": 1, "minute": 36}
